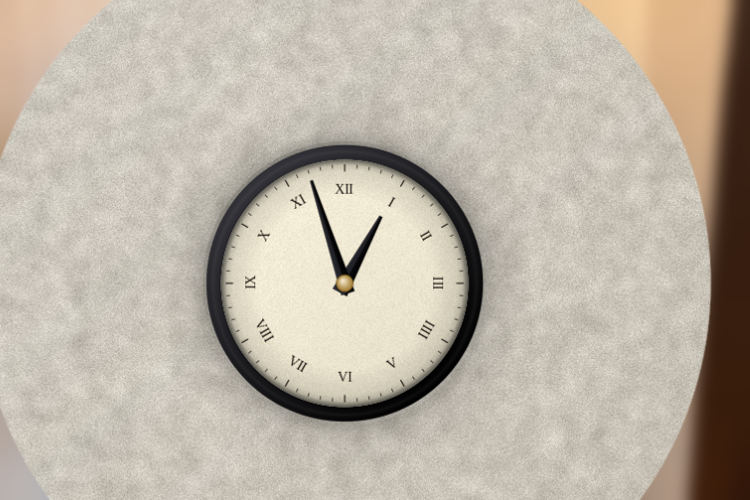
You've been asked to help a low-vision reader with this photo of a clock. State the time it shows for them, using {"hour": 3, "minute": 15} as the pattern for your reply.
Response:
{"hour": 12, "minute": 57}
